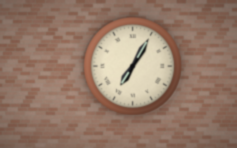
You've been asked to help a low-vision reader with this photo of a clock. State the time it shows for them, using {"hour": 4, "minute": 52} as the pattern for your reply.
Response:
{"hour": 7, "minute": 5}
